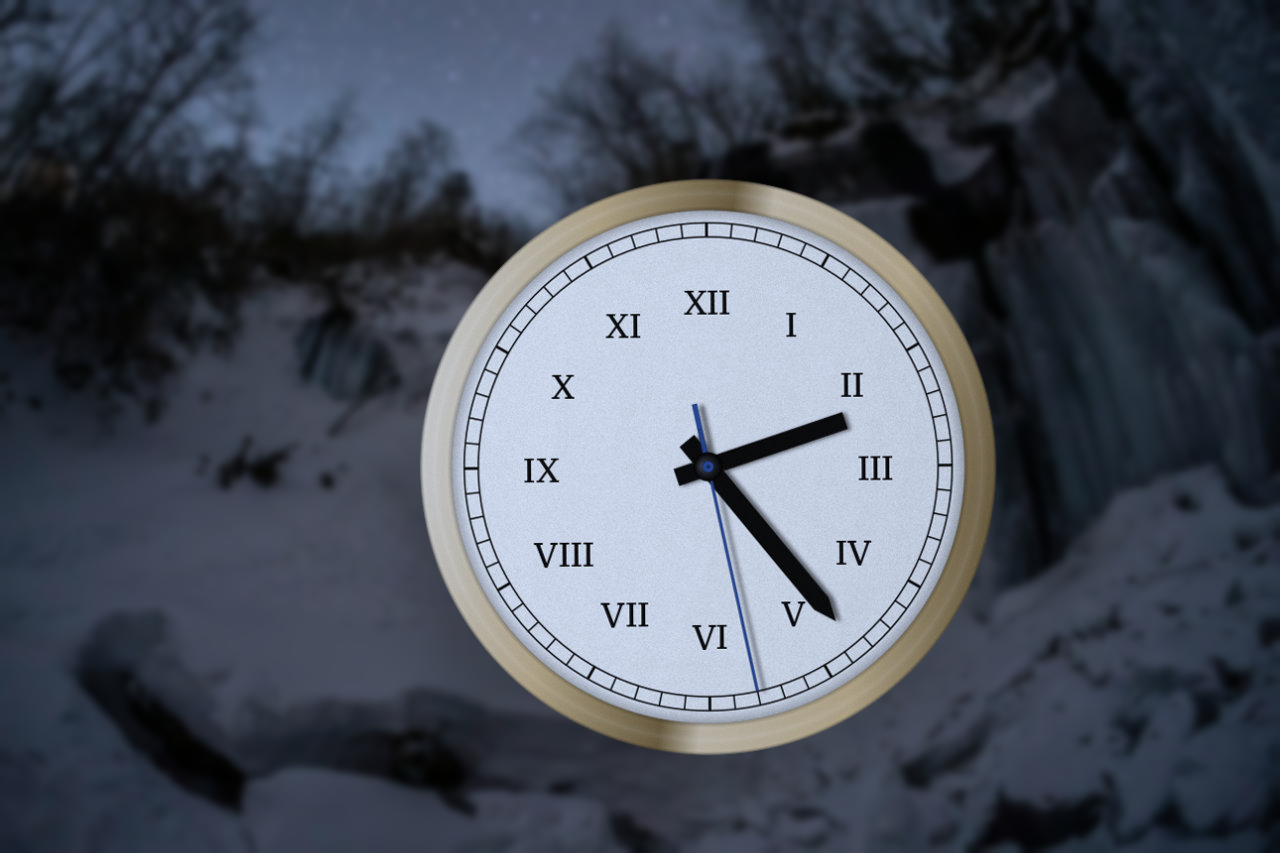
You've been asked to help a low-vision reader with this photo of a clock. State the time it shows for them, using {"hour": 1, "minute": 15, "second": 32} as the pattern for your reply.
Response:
{"hour": 2, "minute": 23, "second": 28}
